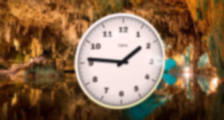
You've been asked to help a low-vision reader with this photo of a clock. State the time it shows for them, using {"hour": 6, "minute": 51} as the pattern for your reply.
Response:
{"hour": 1, "minute": 46}
